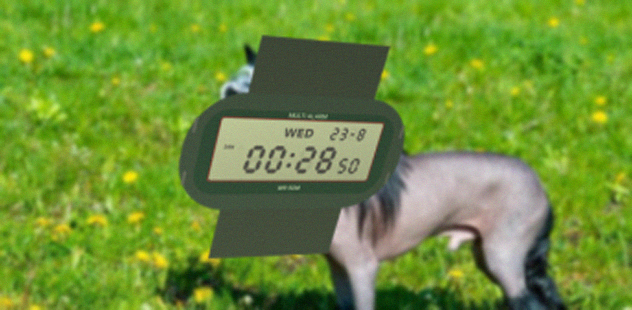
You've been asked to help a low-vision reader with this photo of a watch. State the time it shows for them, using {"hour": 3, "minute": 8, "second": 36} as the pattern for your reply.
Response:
{"hour": 0, "minute": 28, "second": 50}
